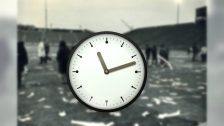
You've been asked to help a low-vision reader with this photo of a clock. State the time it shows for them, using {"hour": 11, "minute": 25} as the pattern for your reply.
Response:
{"hour": 11, "minute": 12}
